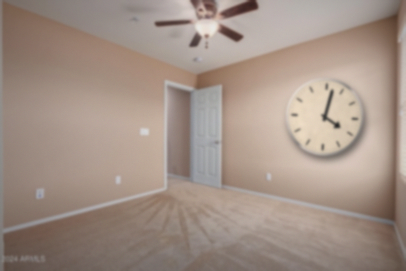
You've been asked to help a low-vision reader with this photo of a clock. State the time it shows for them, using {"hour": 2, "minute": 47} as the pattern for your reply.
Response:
{"hour": 4, "minute": 2}
